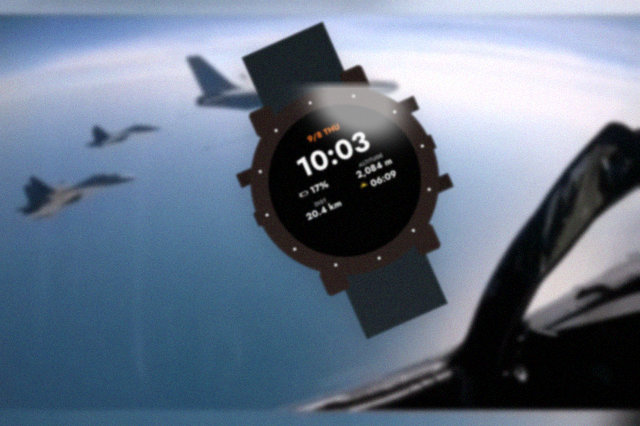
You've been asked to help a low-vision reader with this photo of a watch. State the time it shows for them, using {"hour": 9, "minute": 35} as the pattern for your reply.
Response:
{"hour": 10, "minute": 3}
